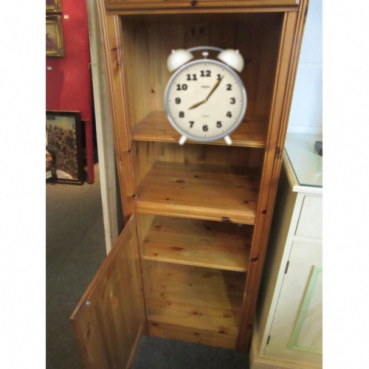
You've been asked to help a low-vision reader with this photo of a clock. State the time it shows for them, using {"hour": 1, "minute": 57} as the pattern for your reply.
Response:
{"hour": 8, "minute": 6}
